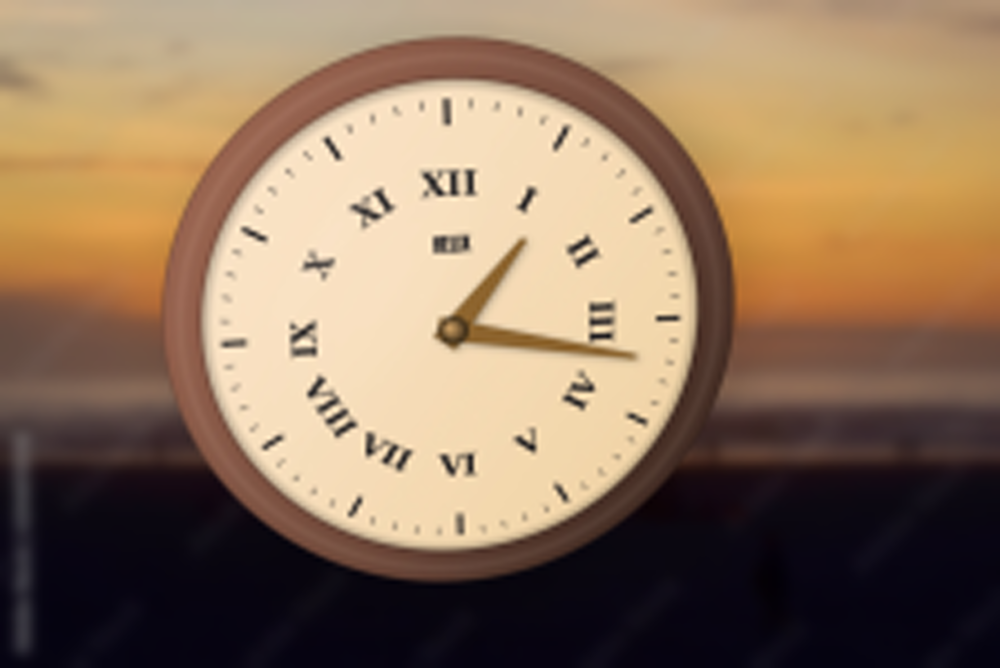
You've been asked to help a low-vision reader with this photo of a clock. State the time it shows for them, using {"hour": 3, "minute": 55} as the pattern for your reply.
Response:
{"hour": 1, "minute": 17}
